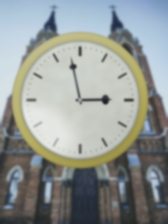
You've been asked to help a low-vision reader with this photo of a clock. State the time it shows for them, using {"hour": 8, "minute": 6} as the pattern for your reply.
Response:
{"hour": 2, "minute": 58}
